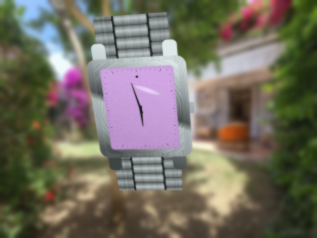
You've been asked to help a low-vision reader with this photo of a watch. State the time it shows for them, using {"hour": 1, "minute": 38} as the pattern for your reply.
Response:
{"hour": 5, "minute": 58}
